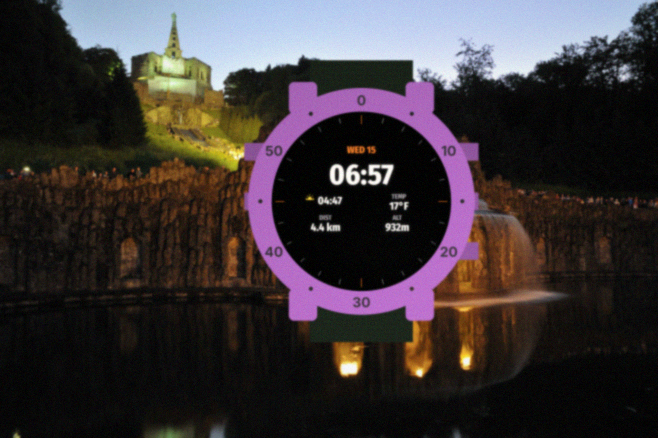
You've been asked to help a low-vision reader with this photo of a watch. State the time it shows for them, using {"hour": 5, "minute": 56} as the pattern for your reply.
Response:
{"hour": 6, "minute": 57}
